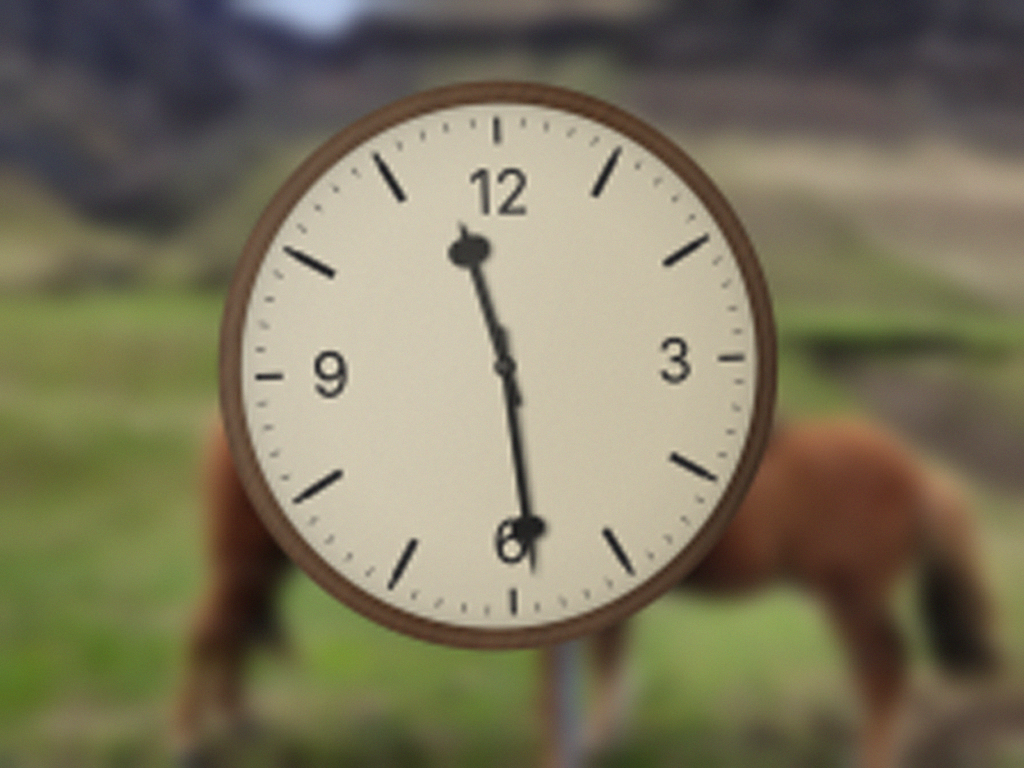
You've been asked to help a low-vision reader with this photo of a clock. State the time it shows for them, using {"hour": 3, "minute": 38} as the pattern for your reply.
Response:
{"hour": 11, "minute": 29}
